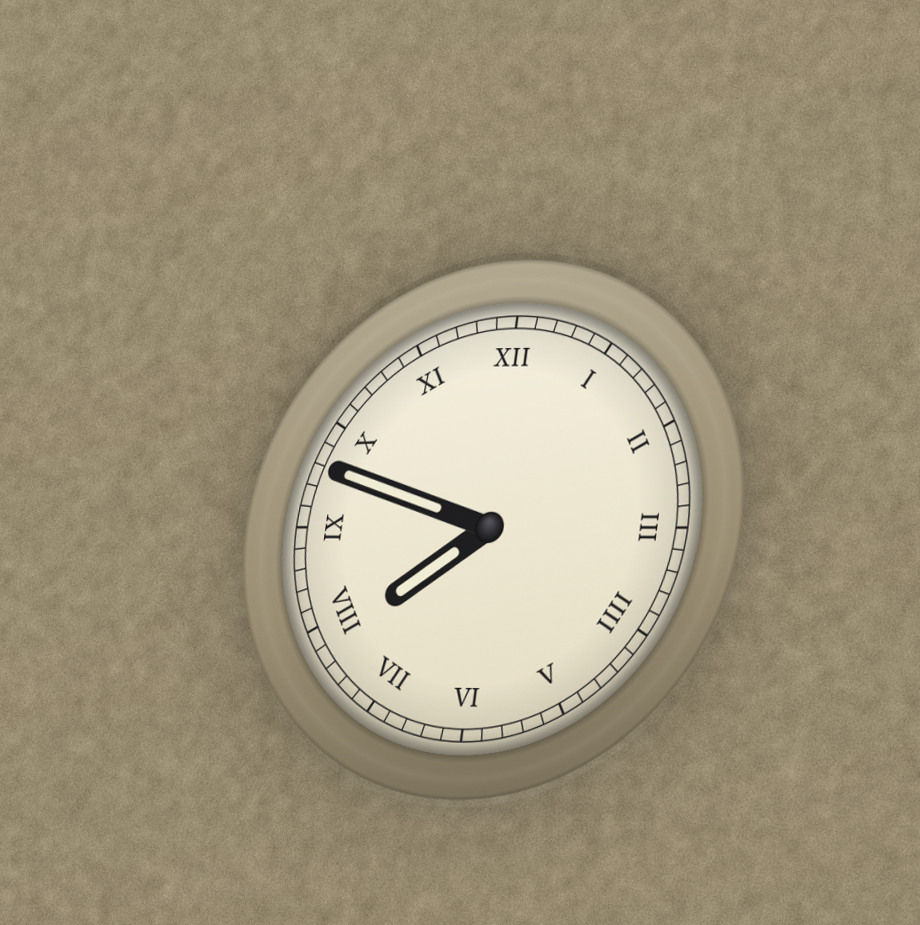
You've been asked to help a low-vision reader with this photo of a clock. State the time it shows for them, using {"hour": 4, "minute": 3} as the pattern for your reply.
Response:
{"hour": 7, "minute": 48}
